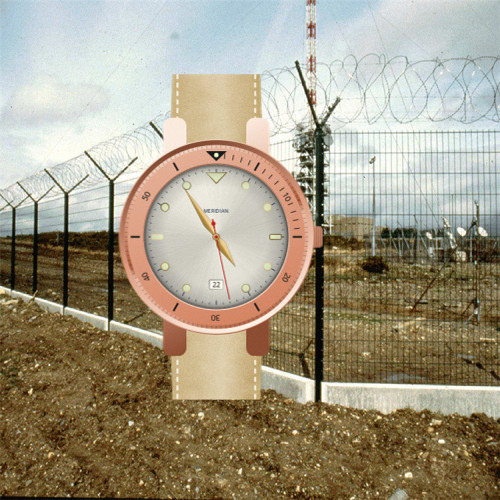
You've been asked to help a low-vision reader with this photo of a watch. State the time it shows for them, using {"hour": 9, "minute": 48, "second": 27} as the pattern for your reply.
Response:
{"hour": 4, "minute": 54, "second": 28}
